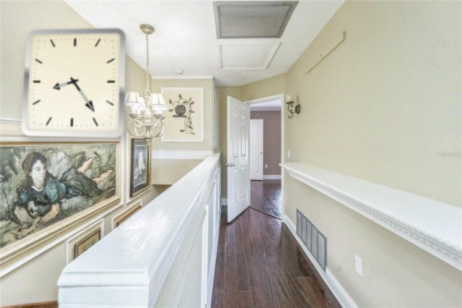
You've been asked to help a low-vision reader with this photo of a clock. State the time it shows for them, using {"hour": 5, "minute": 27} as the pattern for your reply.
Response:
{"hour": 8, "minute": 24}
